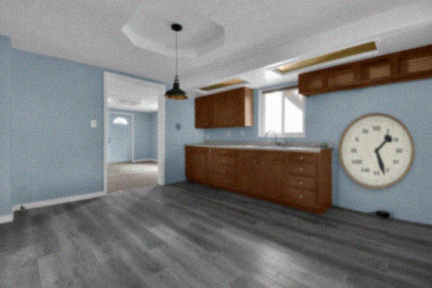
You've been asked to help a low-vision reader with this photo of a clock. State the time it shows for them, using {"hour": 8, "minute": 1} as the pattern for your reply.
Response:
{"hour": 1, "minute": 27}
